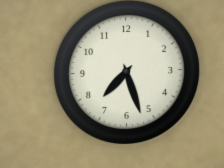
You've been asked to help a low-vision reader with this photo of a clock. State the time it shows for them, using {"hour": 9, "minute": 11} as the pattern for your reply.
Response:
{"hour": 7, "minute": 27}
